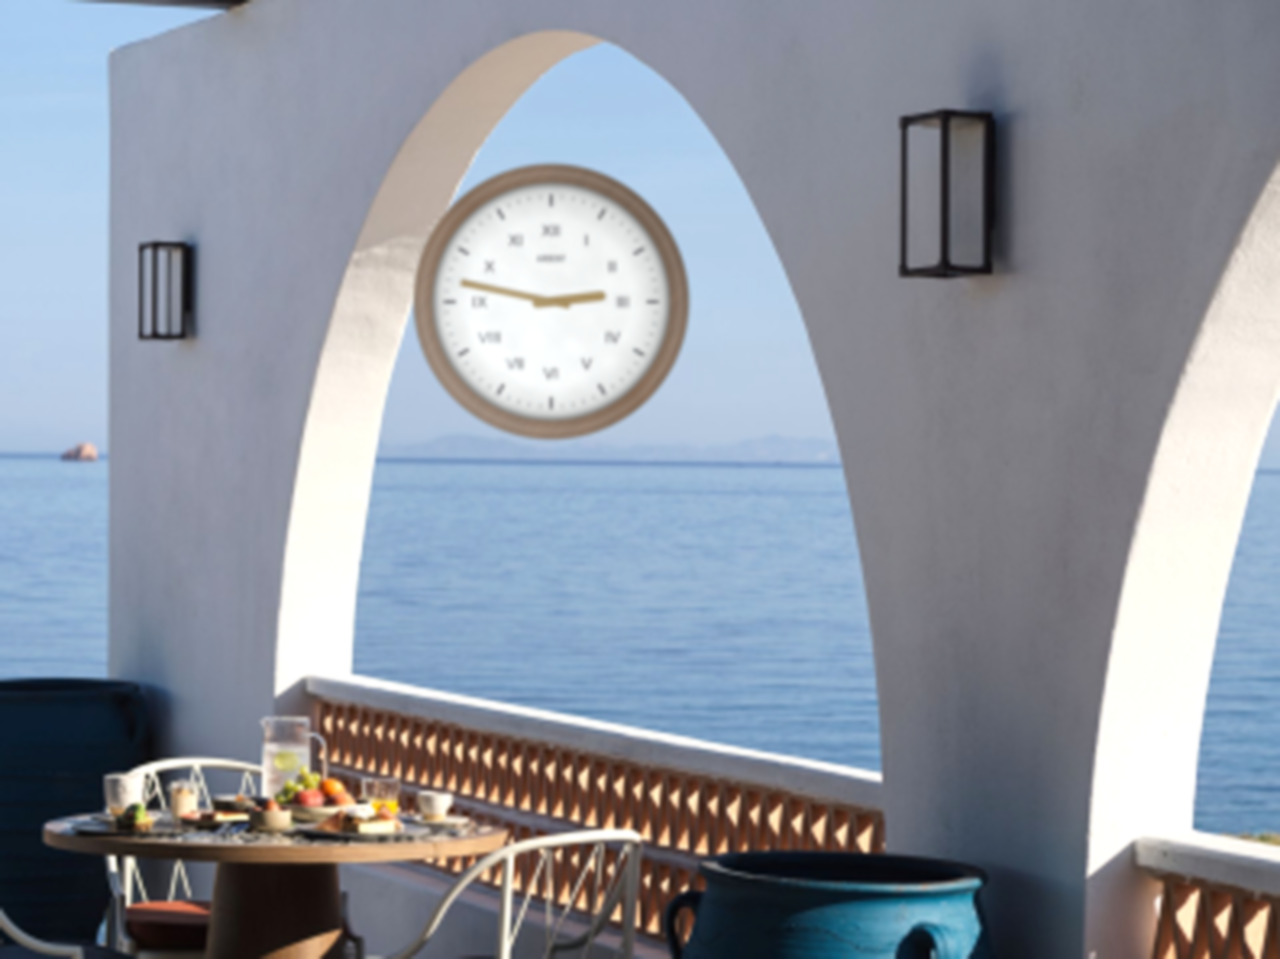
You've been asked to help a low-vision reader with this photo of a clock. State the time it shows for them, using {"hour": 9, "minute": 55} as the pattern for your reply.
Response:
{"hour": 2, "minute": 47}
